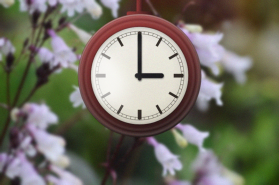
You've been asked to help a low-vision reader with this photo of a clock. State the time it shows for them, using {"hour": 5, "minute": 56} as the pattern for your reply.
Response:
{"hour": 3, "minute": 0}
